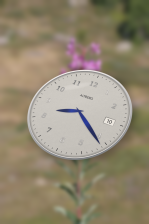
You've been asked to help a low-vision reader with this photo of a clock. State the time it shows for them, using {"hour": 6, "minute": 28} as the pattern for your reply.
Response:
{"hour": 8, "minute": 21}
